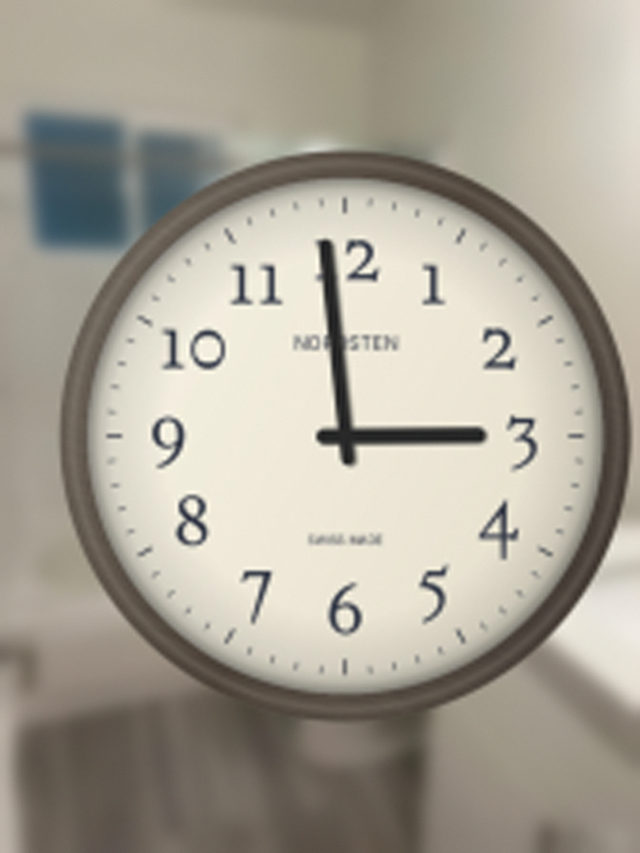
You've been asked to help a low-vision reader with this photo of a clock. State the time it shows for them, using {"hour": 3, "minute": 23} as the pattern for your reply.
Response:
{"hour": 2, "minute": 59}
